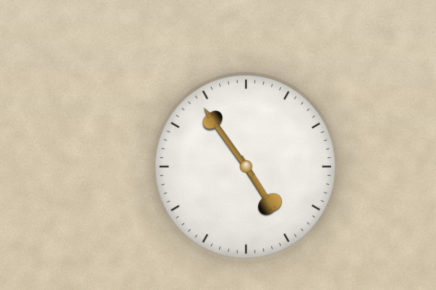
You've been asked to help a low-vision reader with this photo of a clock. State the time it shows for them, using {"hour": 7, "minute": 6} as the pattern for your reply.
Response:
{"hour": 4, "minute": 54}
